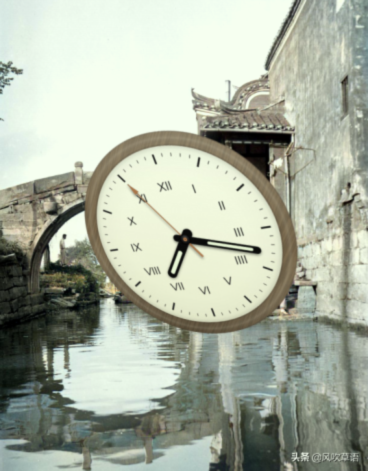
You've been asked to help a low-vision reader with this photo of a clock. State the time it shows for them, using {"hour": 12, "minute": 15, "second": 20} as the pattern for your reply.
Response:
{"hour": 7, "minute": 17, "second": 55}
